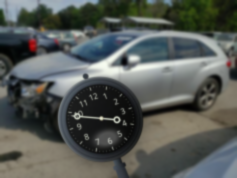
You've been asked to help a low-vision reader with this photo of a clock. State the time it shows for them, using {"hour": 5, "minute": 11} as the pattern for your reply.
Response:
{"hour": 3, "minute": 49}
